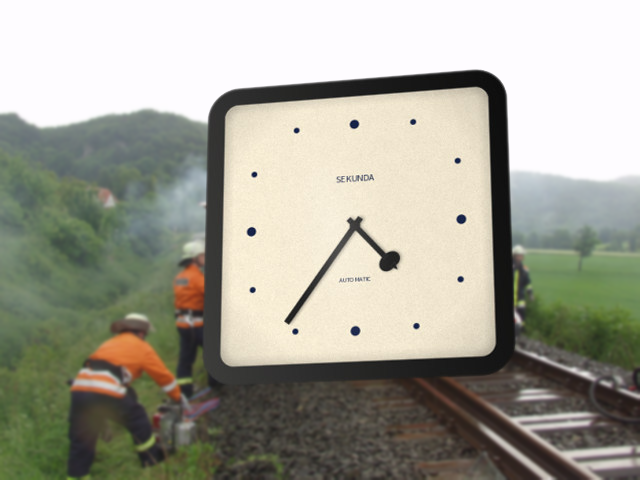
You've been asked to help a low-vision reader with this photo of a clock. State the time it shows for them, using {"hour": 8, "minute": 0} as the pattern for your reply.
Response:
{"hour": 4, "minute": 36}
